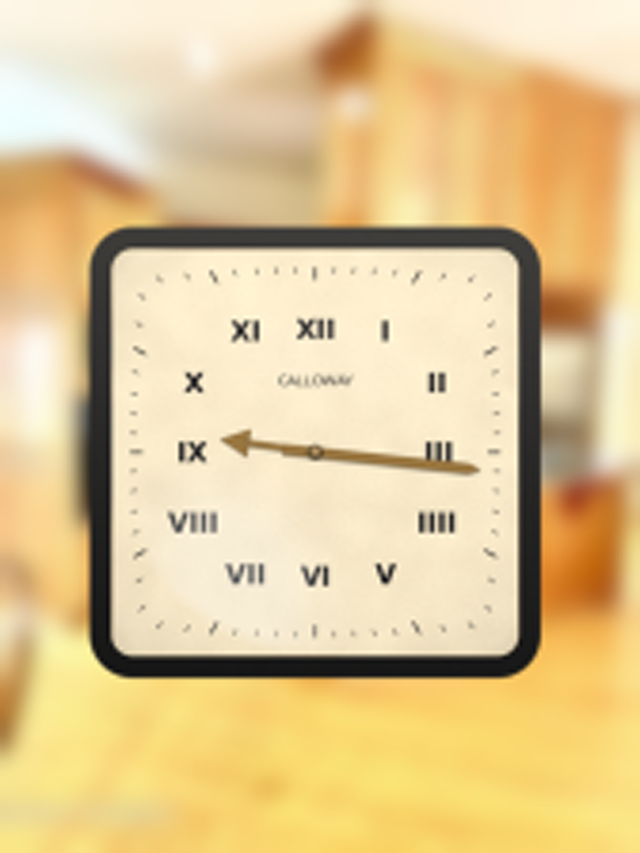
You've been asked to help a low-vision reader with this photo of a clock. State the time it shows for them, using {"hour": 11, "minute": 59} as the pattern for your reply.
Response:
{"hour": 9, "minute": 16}
